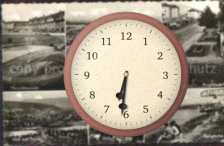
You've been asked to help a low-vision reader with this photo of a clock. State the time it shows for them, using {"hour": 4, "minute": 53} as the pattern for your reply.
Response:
{"hour": 6, "minute": 31}
